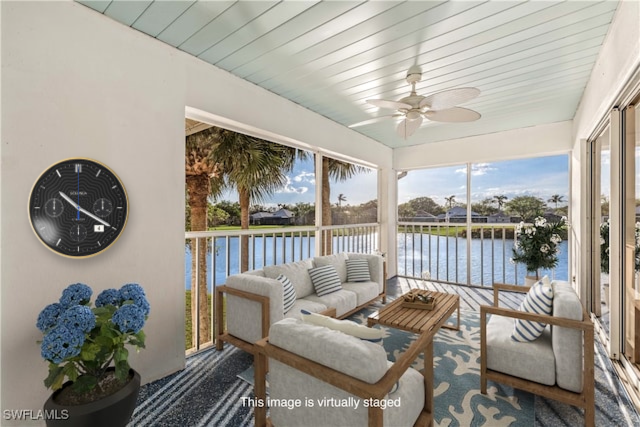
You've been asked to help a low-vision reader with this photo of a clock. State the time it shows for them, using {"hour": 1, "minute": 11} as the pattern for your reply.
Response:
{"hour": 10, "minute": 20}
